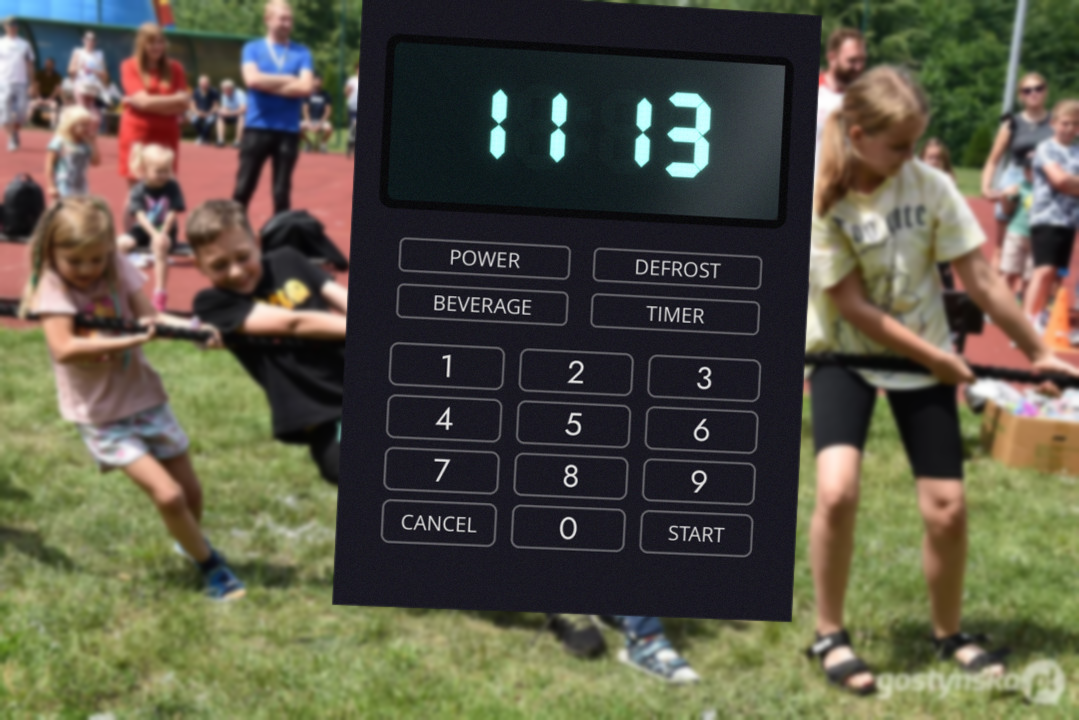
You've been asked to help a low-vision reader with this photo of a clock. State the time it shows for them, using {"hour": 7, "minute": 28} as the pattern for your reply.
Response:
{"hour": 11, "minute": 13}
